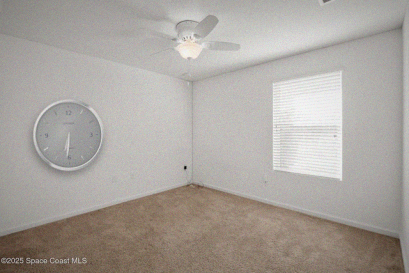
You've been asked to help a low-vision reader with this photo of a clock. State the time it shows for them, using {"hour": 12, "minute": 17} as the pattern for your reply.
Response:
{"hour": 6, "minute": 31}
